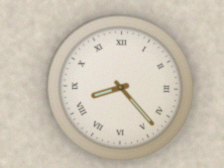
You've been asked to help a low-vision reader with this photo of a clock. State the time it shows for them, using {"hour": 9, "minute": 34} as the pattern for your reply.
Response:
{"hour": 8, "minute": 23}
